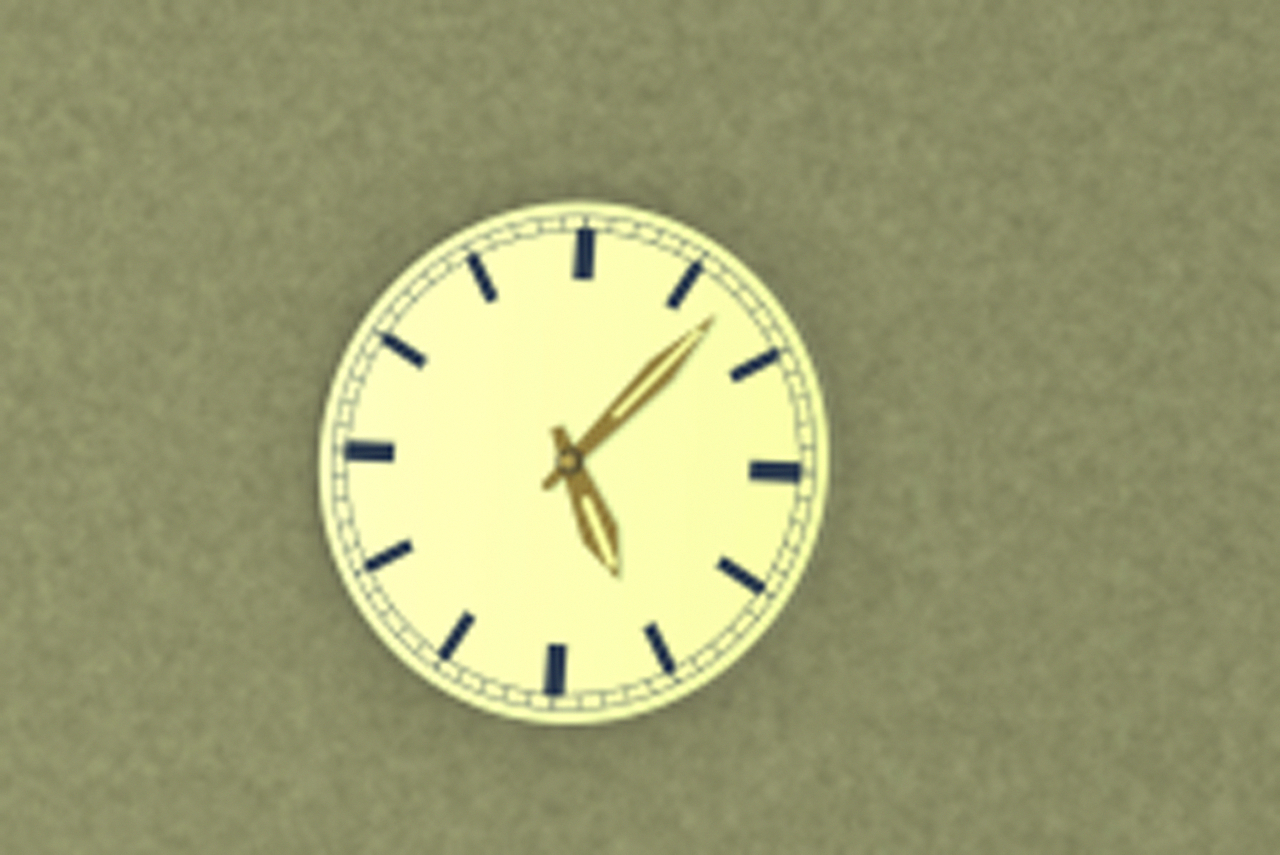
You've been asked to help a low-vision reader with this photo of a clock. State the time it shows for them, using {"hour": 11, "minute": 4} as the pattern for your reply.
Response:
{"hour": 5, "minute": 7}
